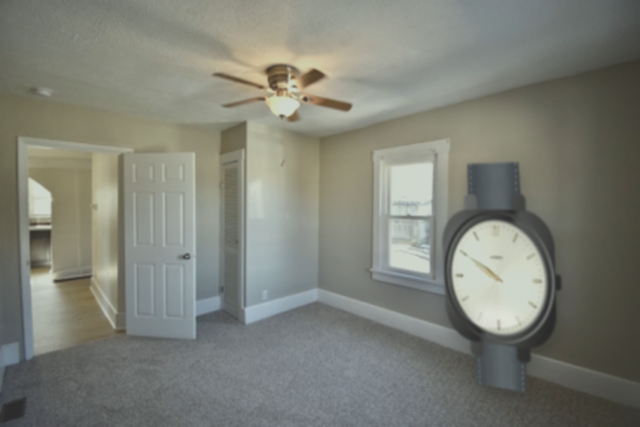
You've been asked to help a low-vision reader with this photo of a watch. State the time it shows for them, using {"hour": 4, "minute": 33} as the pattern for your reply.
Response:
{"hour": 9, "minute": 50}
